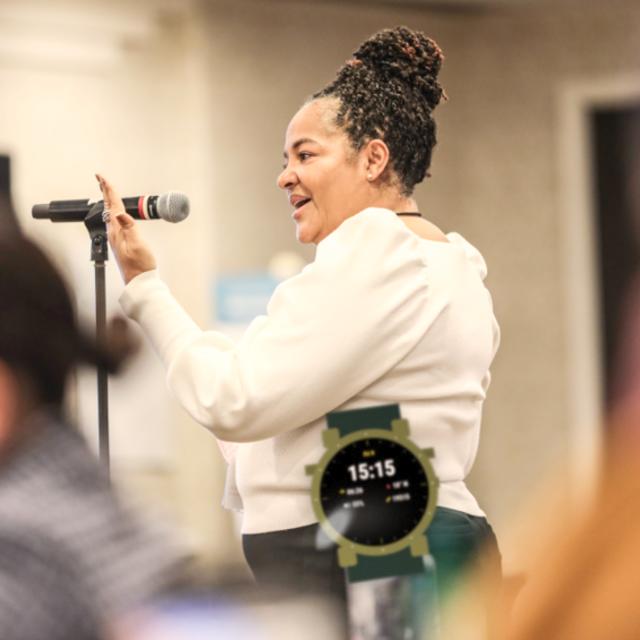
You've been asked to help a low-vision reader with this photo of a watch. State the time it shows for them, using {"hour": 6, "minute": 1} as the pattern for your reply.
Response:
{"hour": 15, "minute": 15}
